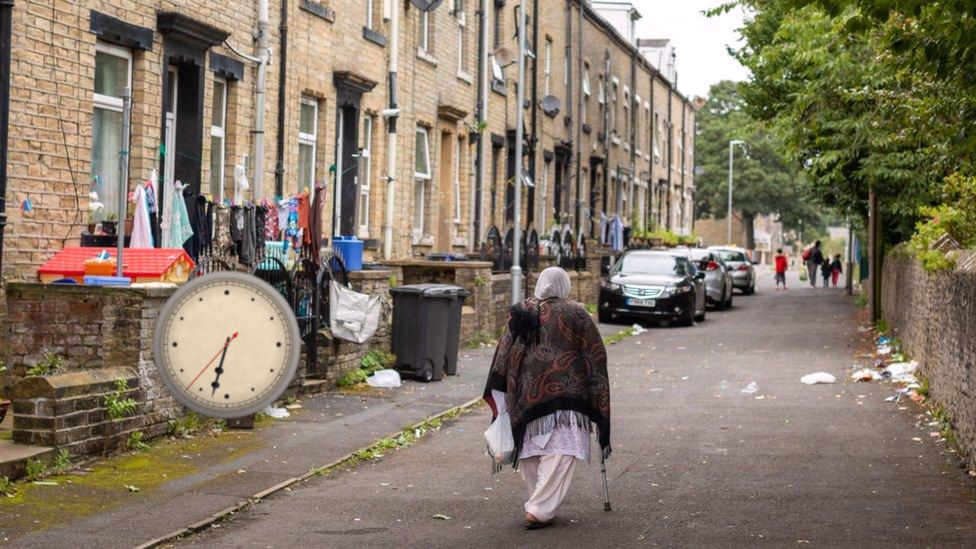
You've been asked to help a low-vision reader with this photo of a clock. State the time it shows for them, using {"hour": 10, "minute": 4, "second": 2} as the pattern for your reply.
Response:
{"hour": 6, "minute": 32, "second": 37}
